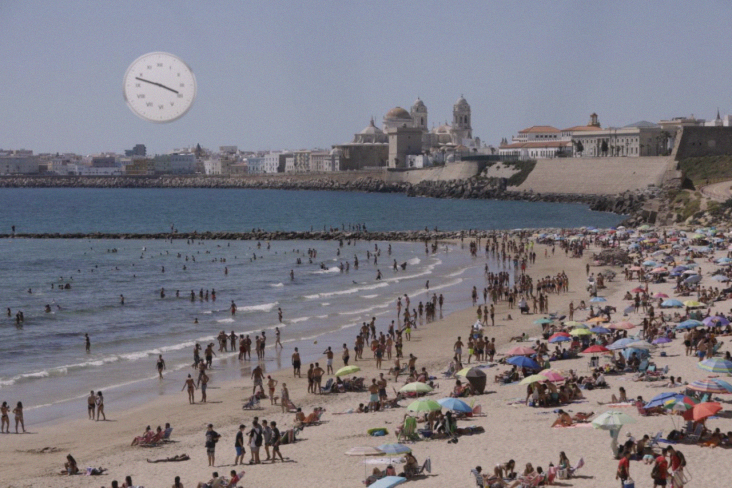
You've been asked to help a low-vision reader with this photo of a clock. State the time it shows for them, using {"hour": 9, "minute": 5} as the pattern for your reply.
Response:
{"hour": 3, "minute": 48}
